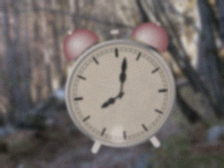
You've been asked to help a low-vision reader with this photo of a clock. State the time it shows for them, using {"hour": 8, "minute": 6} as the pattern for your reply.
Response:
{"hour": 8, "minute": 2}
